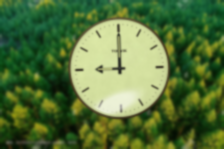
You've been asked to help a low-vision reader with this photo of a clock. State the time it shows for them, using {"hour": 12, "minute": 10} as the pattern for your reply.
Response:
{"hour": 9, "minute": 0}
